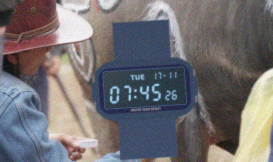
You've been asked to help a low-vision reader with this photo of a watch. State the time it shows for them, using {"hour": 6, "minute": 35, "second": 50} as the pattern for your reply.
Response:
{"hour": 7, "minute": 45, "second": 26}
